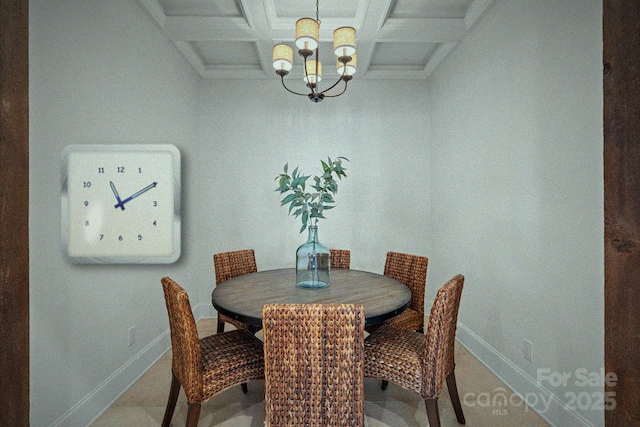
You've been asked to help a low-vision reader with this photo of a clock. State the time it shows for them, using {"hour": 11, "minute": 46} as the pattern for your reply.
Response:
{"hour": 11, "minute": 10}
